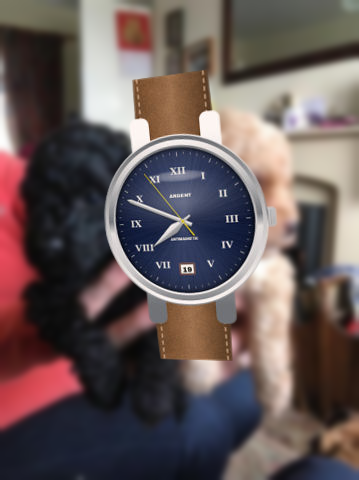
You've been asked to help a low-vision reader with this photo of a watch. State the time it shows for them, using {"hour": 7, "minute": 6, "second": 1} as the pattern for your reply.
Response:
{"hour": 7, "minute": 48, "second": 54}
